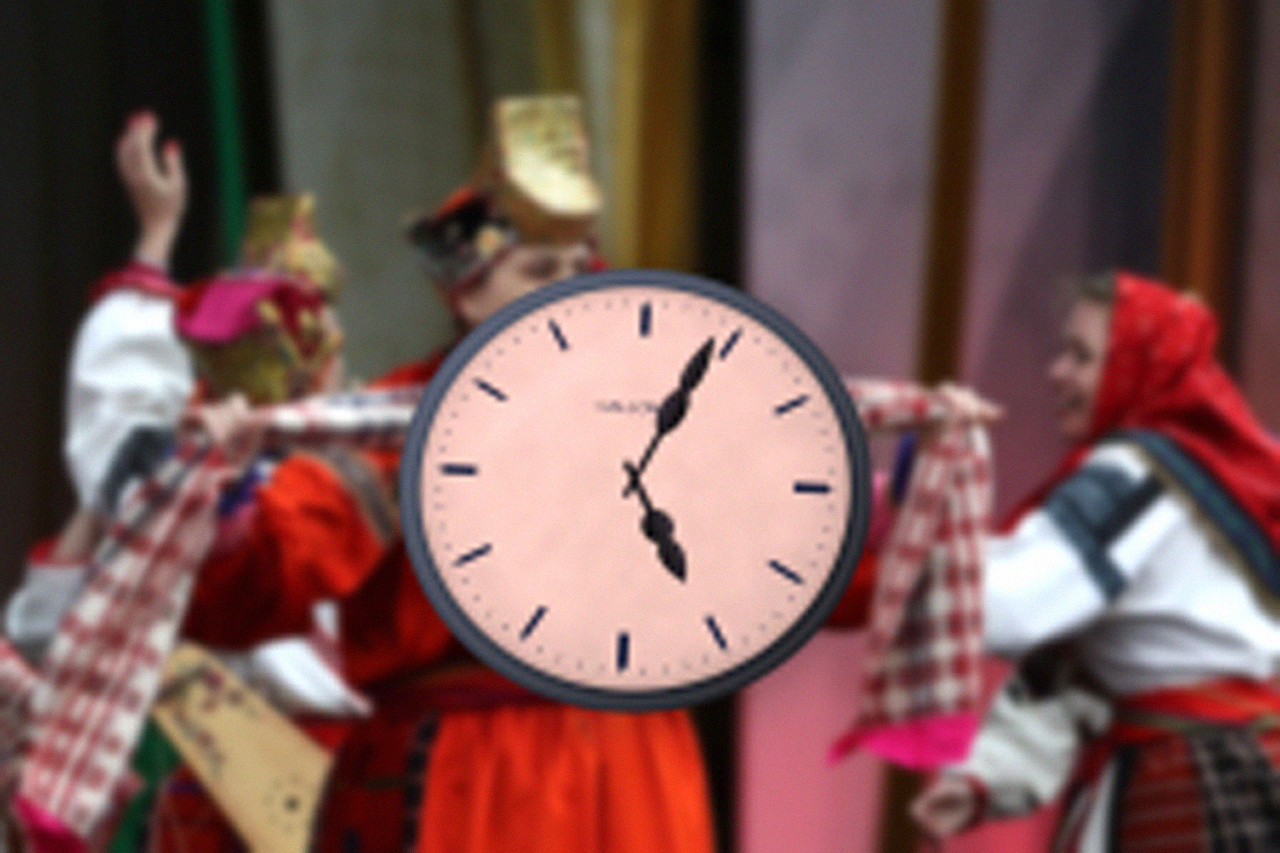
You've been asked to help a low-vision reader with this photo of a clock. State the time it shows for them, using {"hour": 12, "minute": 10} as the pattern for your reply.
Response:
{"hour": 5, "minute": 4}
